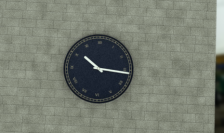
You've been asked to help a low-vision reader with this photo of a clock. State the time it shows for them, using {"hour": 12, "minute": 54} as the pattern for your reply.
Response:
{"hour": 10, "minute": 16}
